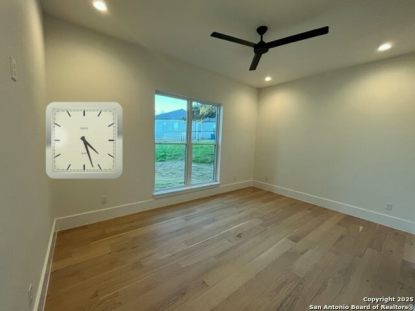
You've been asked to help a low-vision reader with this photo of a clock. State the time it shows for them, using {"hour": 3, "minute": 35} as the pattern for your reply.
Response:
{"hour": 4, "minute": 27}
